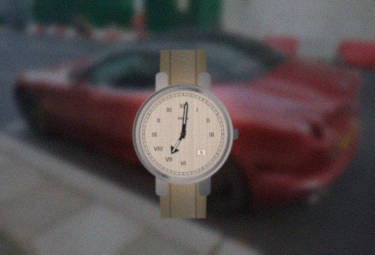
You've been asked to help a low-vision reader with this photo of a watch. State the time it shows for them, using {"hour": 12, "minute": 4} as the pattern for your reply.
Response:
{"hour": 7, "minute": 1}
